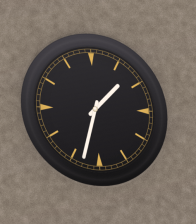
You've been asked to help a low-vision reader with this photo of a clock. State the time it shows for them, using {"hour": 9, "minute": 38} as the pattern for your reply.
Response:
{"hour": 1, "minute": 33}
